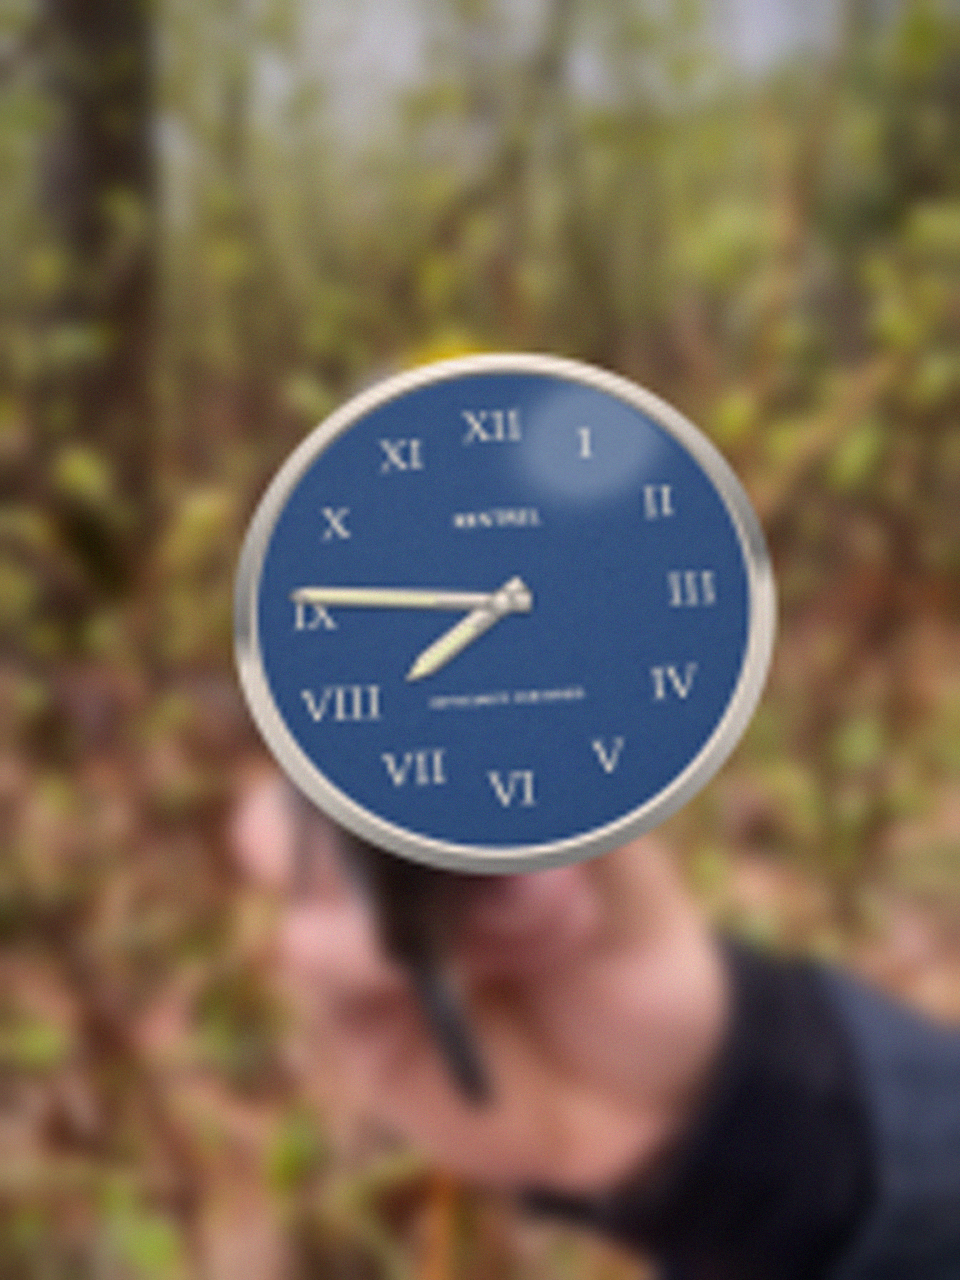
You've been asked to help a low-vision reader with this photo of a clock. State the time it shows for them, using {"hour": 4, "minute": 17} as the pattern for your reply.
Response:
{"hour": 7, "minute": 46}
